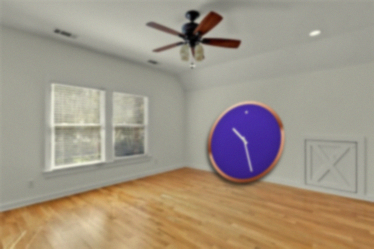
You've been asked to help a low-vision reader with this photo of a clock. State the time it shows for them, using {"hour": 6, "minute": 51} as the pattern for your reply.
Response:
{"hour": 10, "minute": 27}
